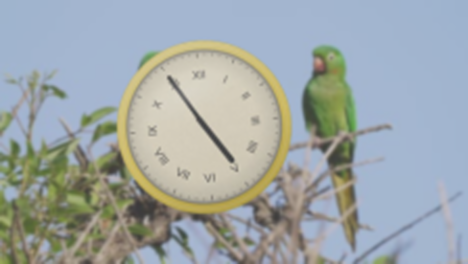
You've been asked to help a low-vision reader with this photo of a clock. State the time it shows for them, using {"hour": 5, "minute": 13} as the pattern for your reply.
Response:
{"hour": 4, "minute": 55}
